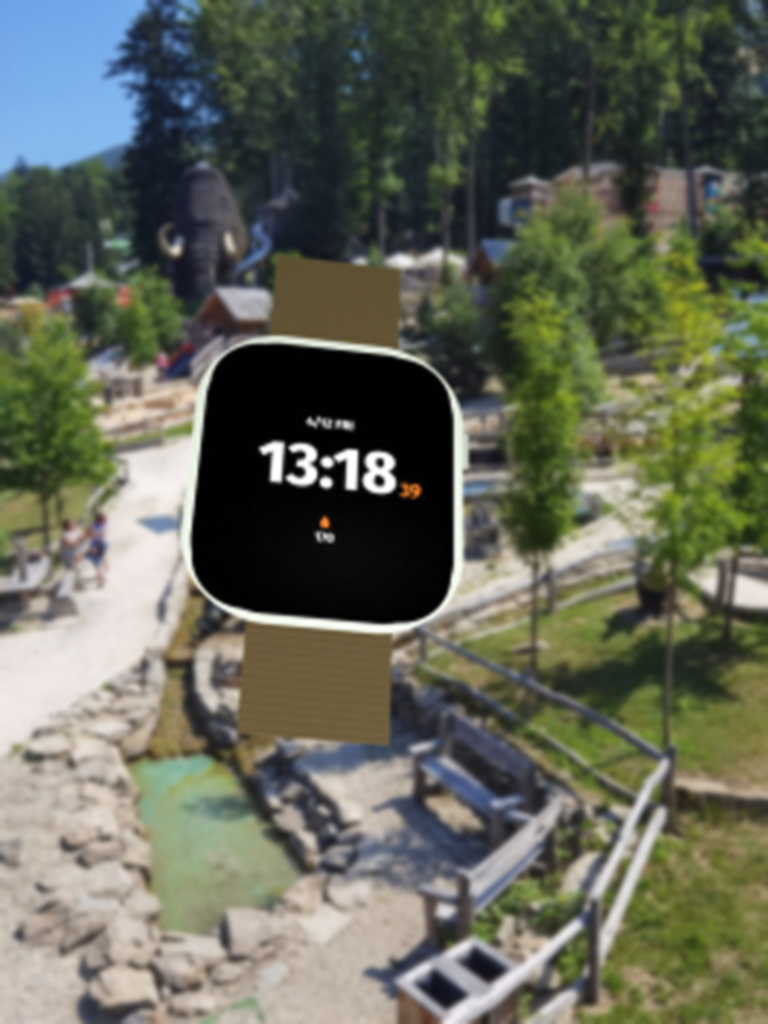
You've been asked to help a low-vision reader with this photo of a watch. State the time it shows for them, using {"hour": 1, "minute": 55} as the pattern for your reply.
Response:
{"hour": 13, "minute": 18}
